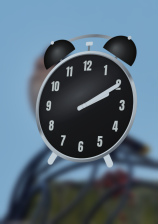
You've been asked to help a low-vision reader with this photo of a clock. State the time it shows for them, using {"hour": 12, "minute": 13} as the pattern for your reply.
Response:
{"hour": 2, "minute": 10}
